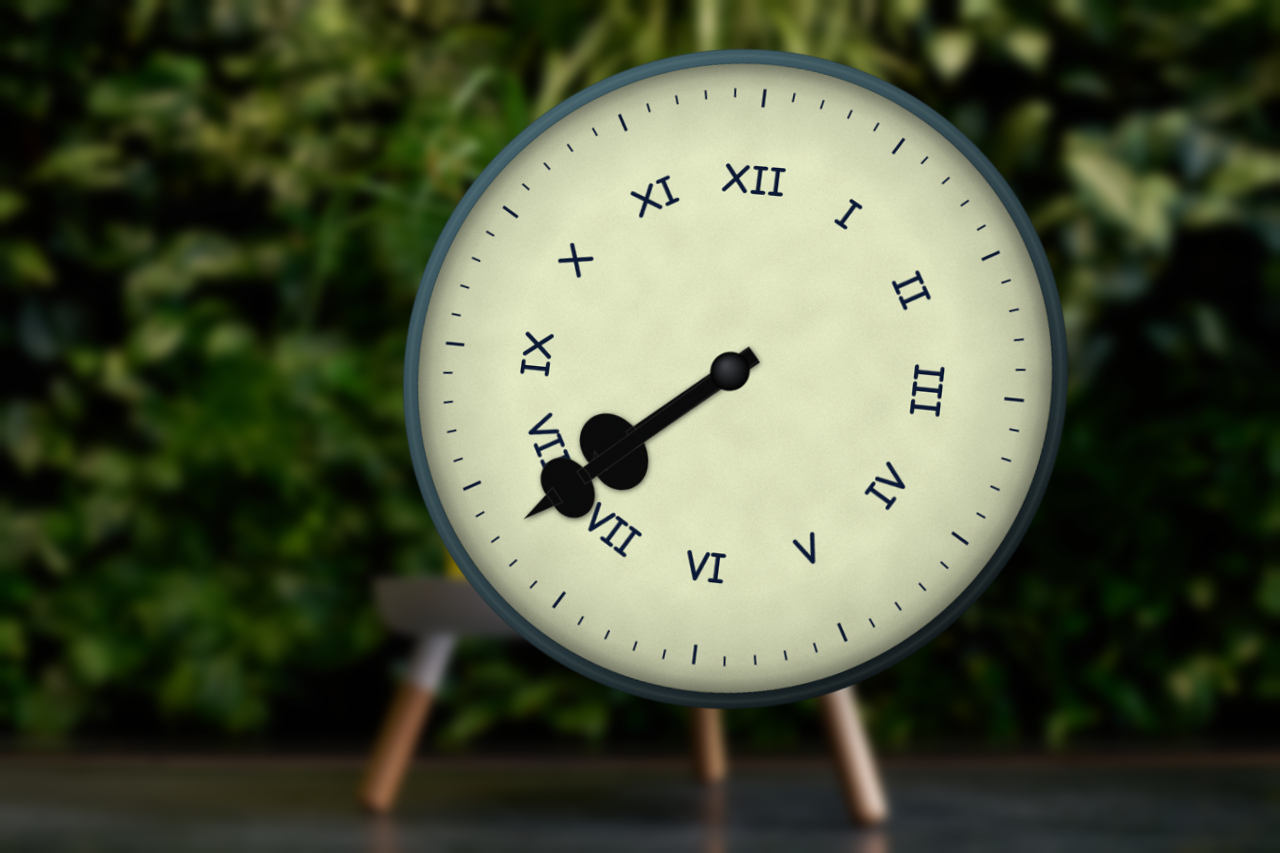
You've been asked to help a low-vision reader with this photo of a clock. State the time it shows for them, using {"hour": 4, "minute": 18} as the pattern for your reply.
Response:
{"hour": 7, "minute": 38}
